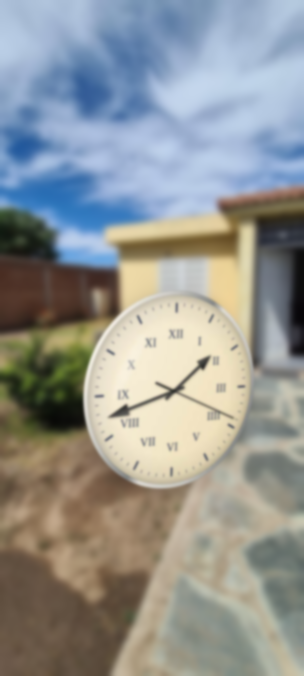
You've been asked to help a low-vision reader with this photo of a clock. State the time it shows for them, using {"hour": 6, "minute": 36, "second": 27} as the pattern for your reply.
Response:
{"hour": 1, "minute": 42, "second": 19}
